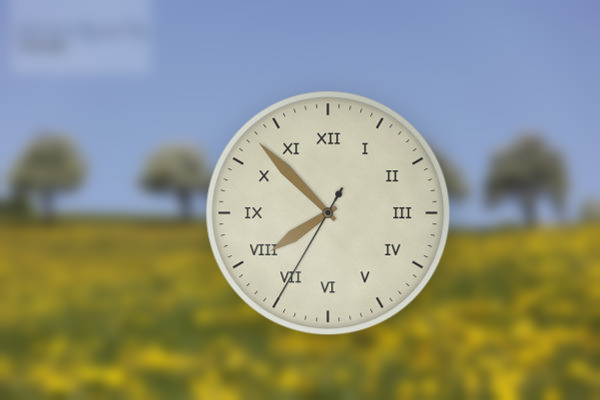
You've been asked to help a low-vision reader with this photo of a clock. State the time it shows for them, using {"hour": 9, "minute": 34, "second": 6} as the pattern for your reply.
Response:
{"hour": 7, "minute": 52, "second": 35}
